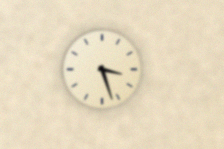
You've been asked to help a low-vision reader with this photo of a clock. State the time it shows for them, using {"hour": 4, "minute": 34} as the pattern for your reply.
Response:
{"hour": 3, "minute": 27}
